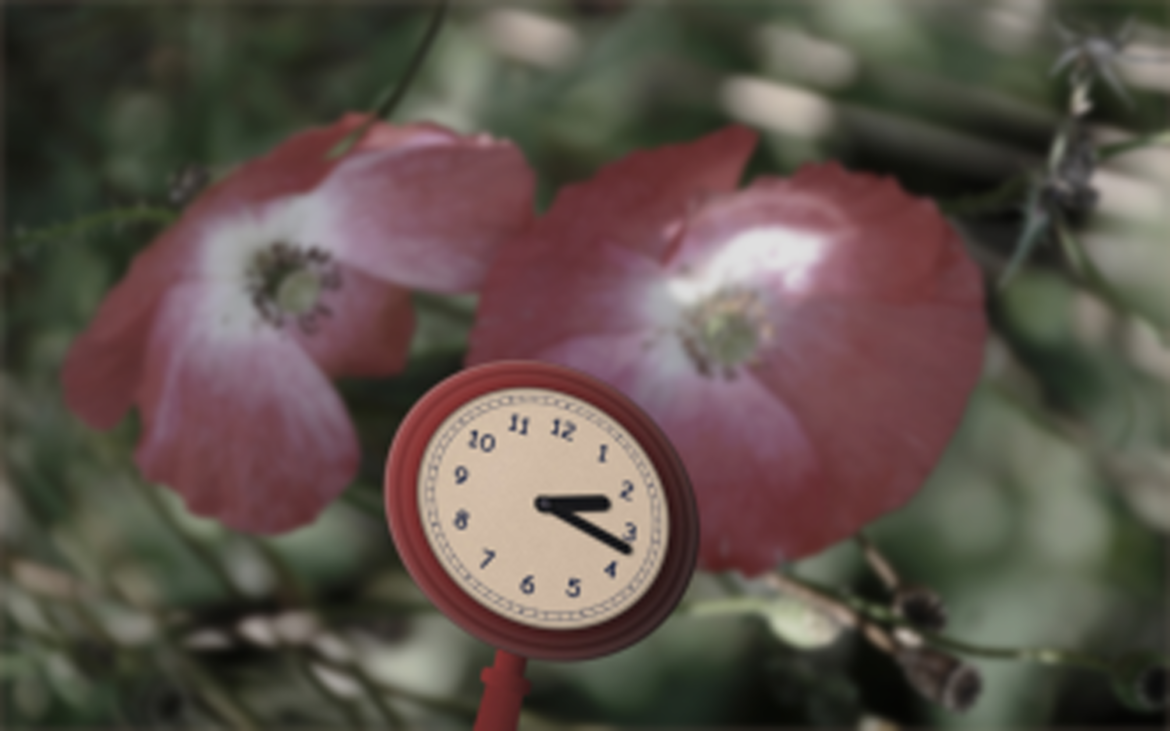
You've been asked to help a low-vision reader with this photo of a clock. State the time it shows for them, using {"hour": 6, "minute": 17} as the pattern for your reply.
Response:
{"hour": 2, "minute": 17}
